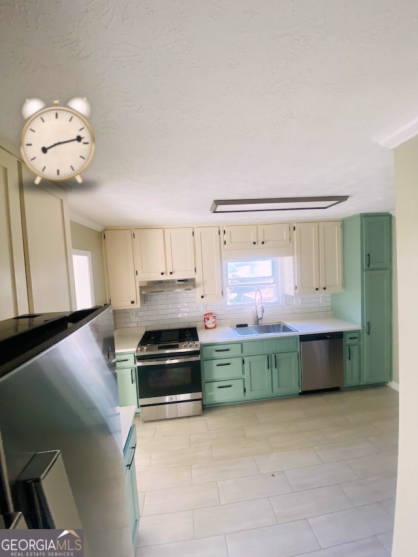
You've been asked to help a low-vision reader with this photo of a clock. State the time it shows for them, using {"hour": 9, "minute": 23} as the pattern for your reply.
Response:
{"hour": 8, "minute": 13}
